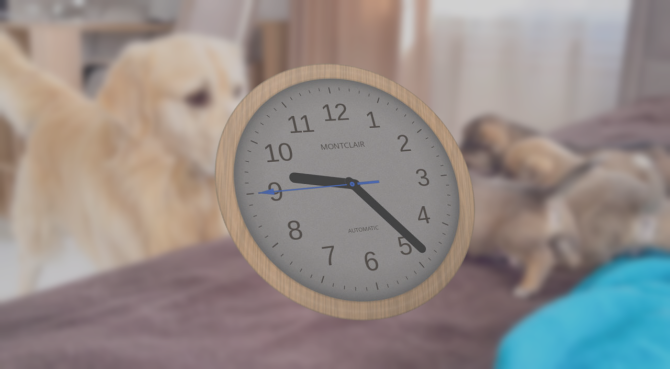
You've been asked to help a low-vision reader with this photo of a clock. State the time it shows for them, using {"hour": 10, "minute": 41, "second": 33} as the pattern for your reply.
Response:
{"hour": 9, "minute": 23, "second": 45}
